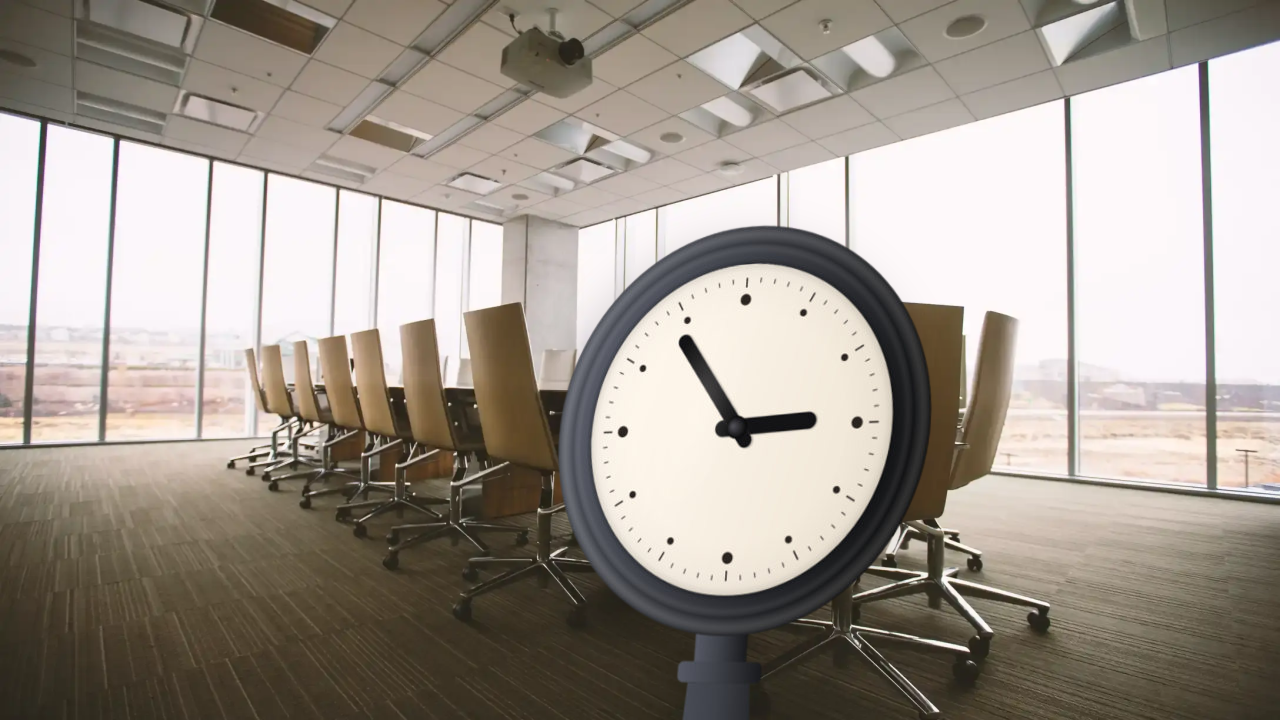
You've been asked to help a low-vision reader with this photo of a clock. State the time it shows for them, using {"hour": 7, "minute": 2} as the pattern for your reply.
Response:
{"hour": 2, "minute": 54}
